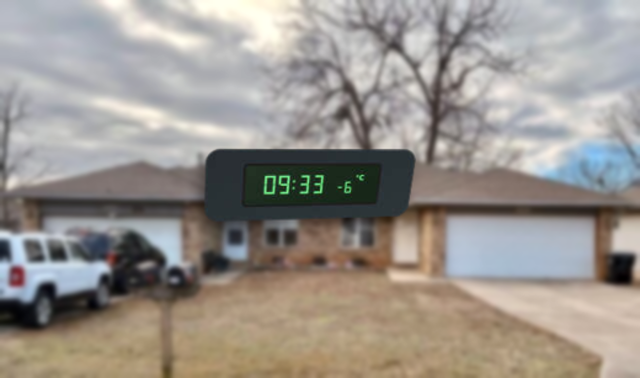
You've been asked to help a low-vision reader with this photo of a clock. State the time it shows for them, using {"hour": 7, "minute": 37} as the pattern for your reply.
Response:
{"hour": 9, "minute": 33}
